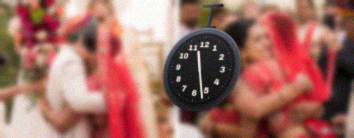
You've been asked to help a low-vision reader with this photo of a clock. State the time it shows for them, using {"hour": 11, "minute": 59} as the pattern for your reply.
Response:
{"hour": 11, "minute": 27}
